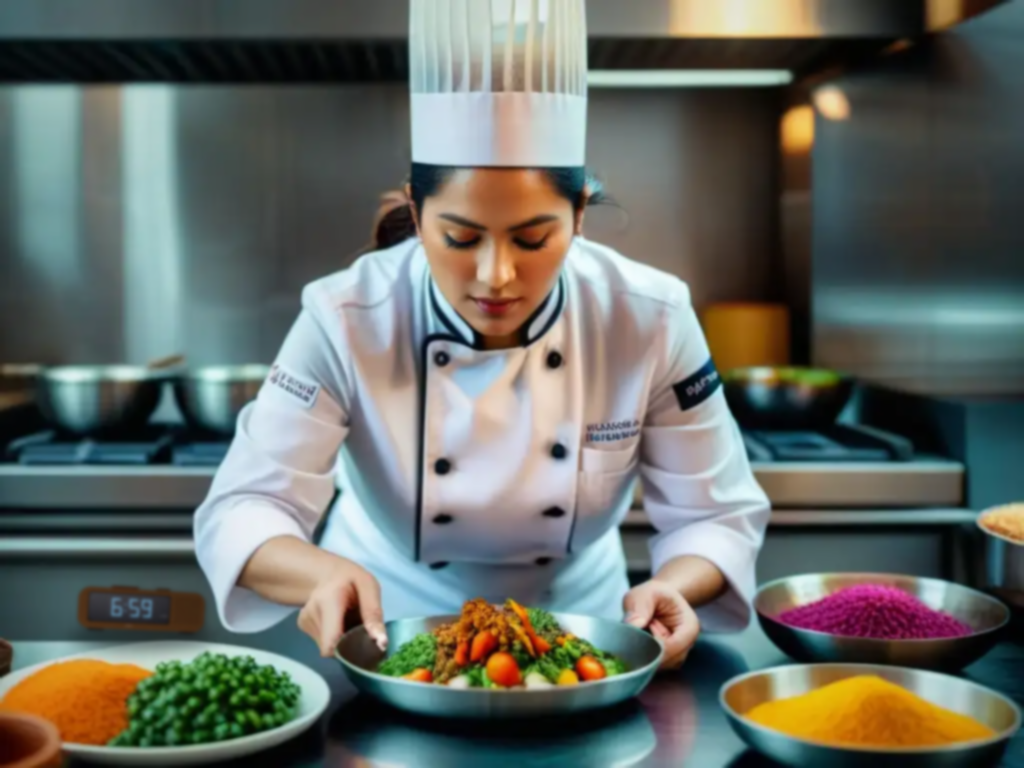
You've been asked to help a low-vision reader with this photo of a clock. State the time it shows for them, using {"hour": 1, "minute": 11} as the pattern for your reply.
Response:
{"hour": 6, "minute": 59}
